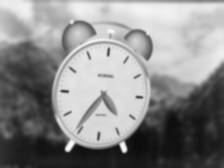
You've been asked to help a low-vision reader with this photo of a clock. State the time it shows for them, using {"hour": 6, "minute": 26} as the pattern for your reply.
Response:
{"hour": 4, "minute": 36}
